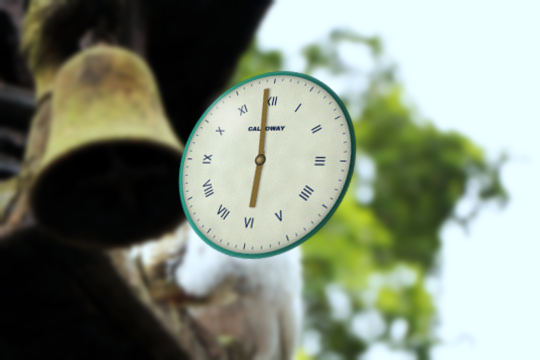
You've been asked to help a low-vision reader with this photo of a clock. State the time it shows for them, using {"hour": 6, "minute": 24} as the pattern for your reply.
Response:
{"hour": 5, "minute": 59}
